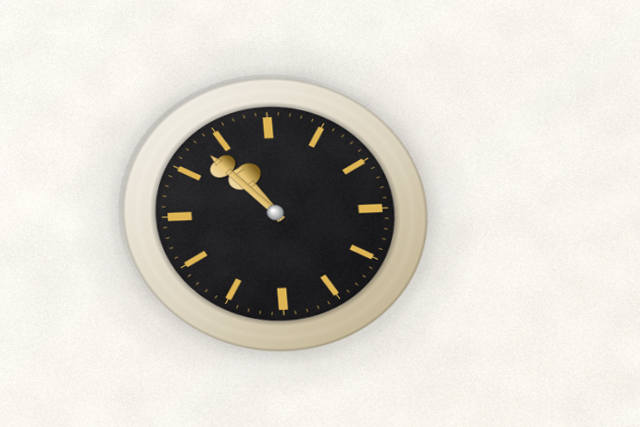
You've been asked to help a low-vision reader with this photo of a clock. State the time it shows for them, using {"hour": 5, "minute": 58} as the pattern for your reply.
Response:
{"hour": 10, "minute": 53}
